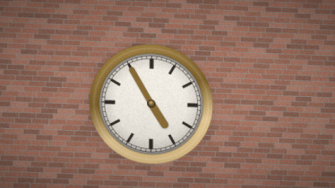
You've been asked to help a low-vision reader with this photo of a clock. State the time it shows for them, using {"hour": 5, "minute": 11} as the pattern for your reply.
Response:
{"hour": 4, "minute": 55}
